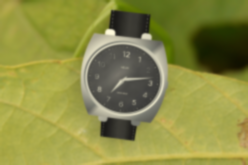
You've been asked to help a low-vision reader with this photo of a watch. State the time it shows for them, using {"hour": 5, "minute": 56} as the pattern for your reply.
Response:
{"hour": 7, "minute": 13}
